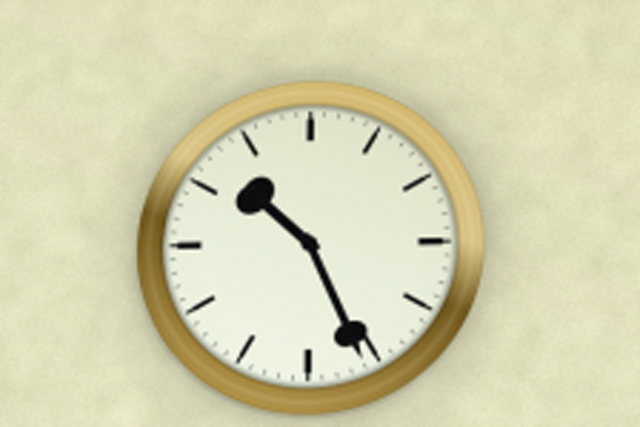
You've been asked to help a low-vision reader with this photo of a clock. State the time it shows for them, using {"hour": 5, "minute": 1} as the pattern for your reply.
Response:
{"hour": 10, "minute": 26}
